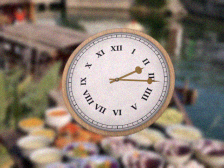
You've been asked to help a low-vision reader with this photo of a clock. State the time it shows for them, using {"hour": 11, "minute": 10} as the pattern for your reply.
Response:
{"hour": 2, "minute": 16}
